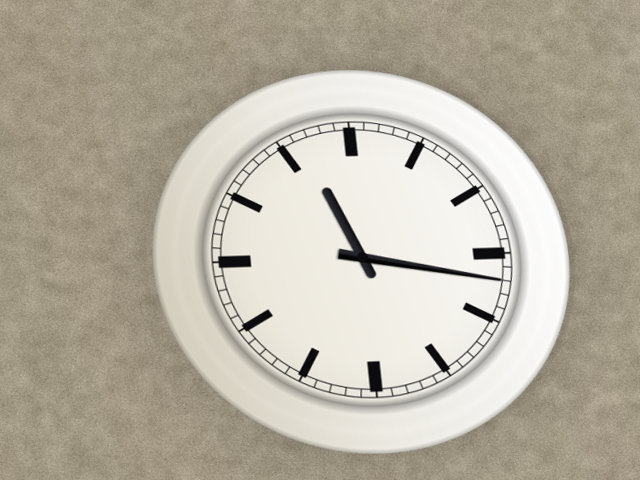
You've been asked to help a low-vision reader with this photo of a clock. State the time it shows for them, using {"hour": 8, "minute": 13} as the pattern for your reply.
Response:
{"hour": 11, "minute": 17}
